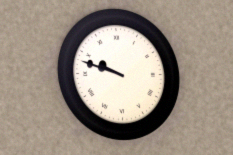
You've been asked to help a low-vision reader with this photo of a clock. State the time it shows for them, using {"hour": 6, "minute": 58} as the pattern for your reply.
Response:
{"hour": 9, "minute": 48}
